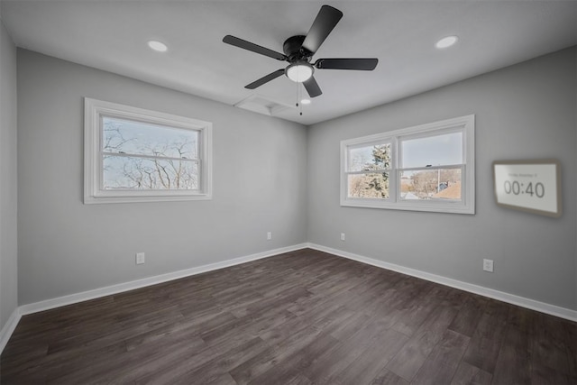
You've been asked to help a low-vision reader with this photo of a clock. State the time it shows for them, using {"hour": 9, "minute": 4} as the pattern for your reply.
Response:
{"hour": 0, "minute": 40}
